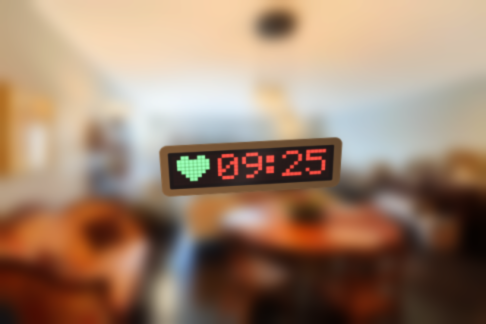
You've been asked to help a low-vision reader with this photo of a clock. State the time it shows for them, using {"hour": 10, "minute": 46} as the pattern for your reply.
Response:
{"hour": 9, "minute": 25}
